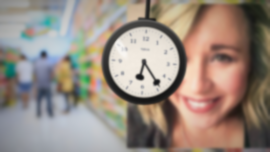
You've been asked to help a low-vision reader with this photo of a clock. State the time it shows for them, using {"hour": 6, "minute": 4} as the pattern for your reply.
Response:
{"hour": 6, "minute": 24}
